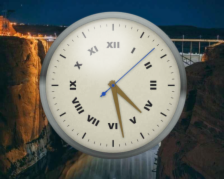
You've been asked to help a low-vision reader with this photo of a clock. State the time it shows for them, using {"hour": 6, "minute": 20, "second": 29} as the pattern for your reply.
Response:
{"hour": 4, "minute": 28, "second": 8}
